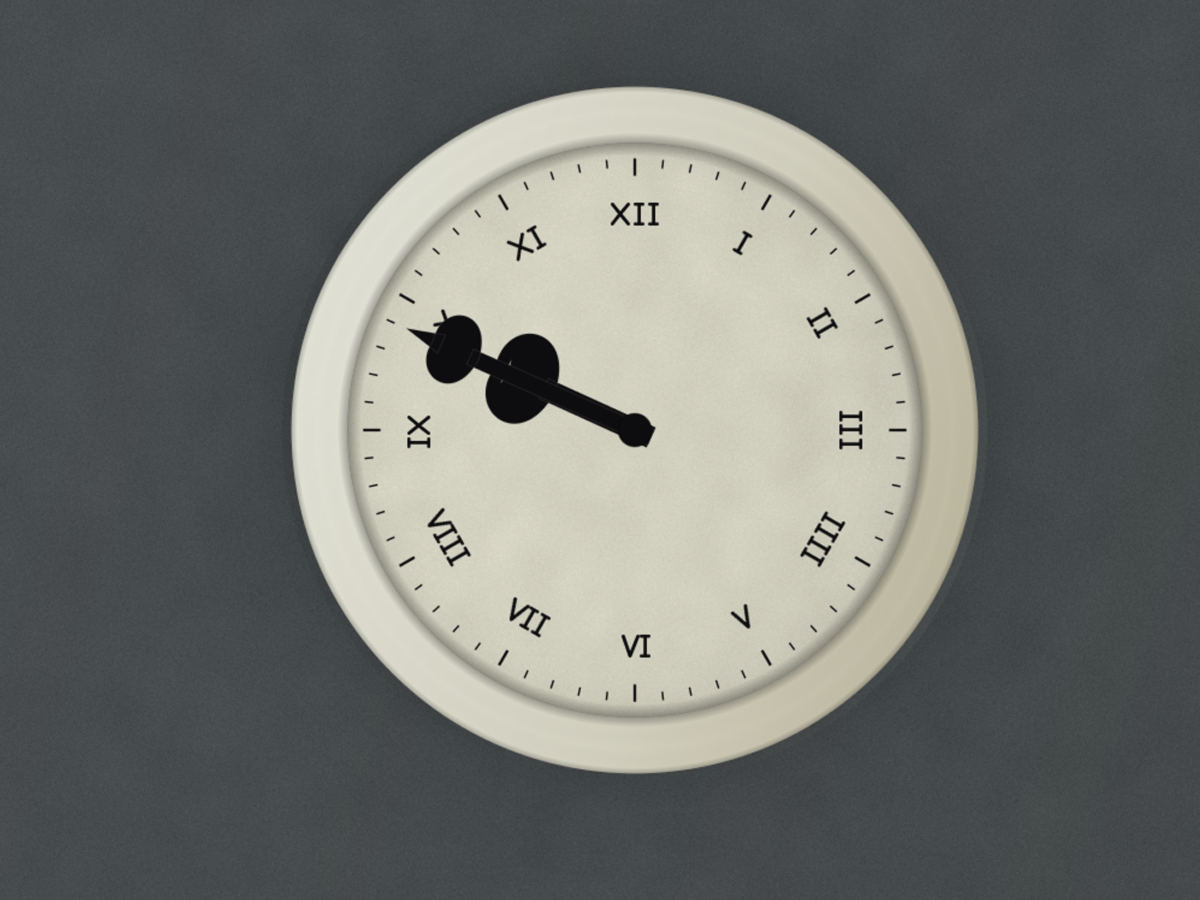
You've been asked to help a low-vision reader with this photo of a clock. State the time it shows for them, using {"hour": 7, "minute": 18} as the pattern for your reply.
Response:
{"hour": 9, "minute": 49}
